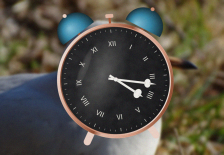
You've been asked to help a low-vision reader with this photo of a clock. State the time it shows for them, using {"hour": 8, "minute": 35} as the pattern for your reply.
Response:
{"hour": 4, "minute": 17}
